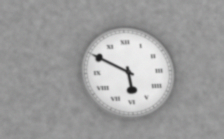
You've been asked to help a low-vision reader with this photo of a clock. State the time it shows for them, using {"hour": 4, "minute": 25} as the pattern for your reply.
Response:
{"hour": 5, "minute": 50}
